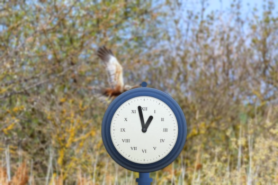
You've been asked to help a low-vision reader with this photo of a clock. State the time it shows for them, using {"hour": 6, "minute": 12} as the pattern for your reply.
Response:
{"hour": 12, "minute": 58}
